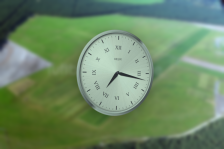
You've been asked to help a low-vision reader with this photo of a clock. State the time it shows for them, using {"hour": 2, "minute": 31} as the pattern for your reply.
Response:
{"hour": 7, "minute": 17}
